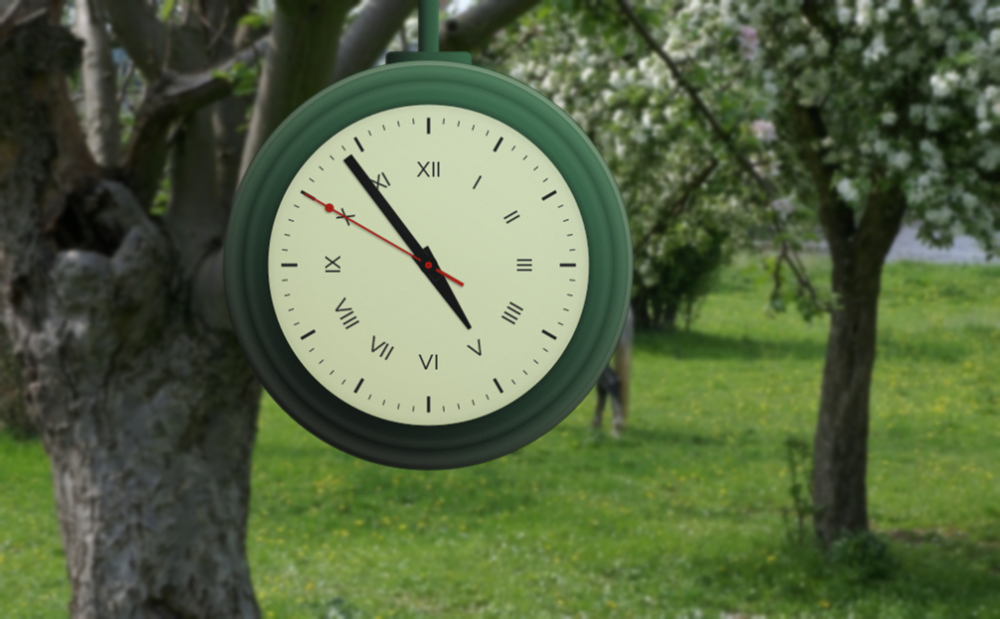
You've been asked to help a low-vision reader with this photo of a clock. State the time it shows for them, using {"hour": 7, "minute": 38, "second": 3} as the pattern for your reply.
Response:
{"hour": 4, "minute": 53, "second": 50}
